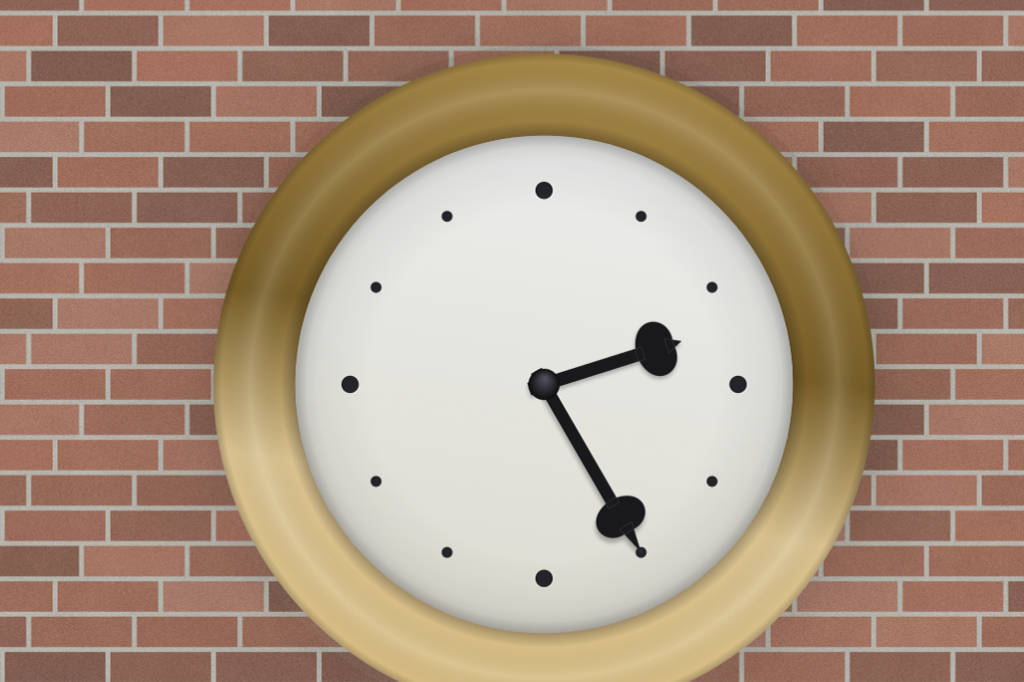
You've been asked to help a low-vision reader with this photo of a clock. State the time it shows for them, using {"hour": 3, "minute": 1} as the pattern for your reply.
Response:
{"hour": 2, "minute": 25}
